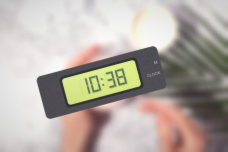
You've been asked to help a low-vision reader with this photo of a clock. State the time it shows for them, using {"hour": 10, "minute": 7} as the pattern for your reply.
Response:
{"hour": 10, "minute": 38}
